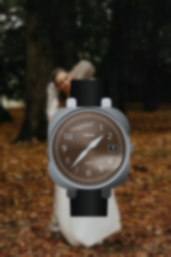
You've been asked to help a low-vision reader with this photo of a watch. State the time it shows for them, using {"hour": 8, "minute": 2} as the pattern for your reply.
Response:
{"hour": 1, "minute": 37}
